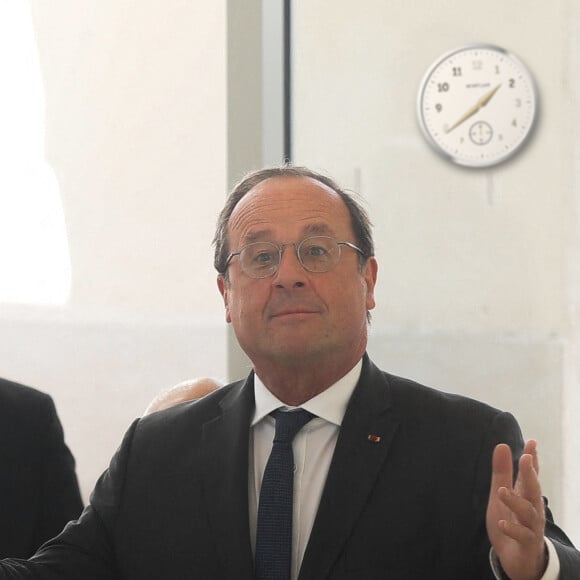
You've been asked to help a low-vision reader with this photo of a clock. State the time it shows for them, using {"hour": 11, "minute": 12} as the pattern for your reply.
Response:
{"hour": 1, "minute": 39}
